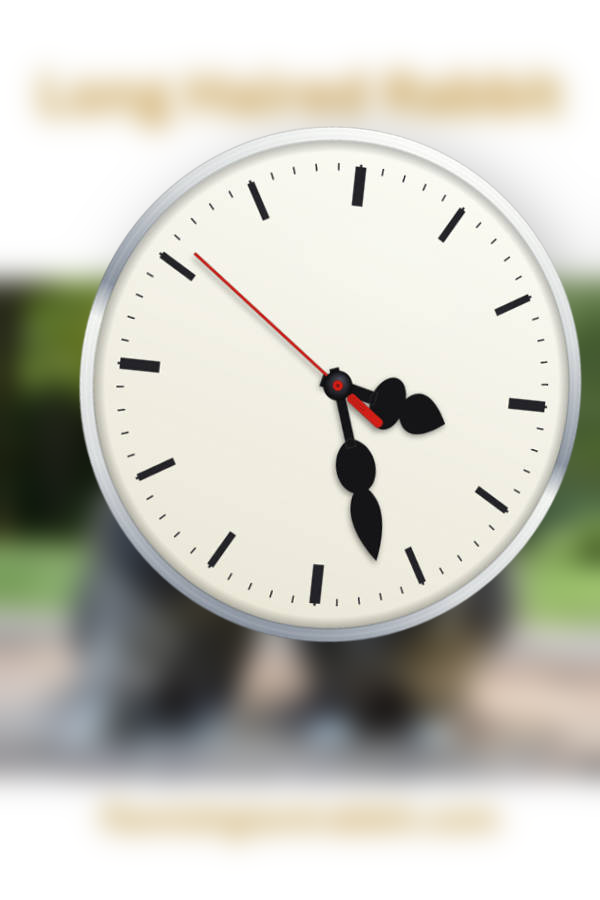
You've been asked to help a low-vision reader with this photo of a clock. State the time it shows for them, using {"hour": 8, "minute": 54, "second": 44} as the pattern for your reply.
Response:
{"hour": 3, "minute": 26, "second": 51}
